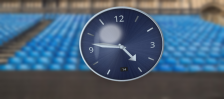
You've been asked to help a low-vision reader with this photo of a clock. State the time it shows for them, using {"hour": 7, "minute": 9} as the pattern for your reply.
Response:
{"hour": 4, "minute": 47}
